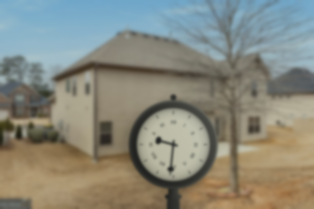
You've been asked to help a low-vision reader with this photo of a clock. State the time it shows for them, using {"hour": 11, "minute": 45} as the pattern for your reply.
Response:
{"hour": 9, "minute": 31}
